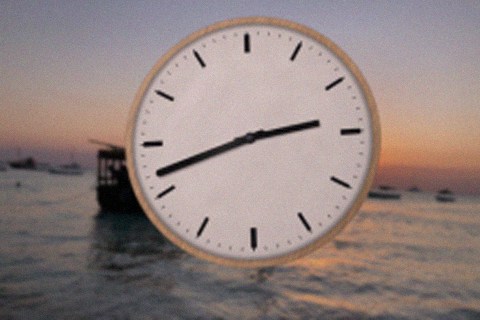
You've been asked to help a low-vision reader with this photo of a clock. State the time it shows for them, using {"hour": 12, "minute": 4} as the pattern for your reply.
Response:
{"hour": 2, "minute": 42}
